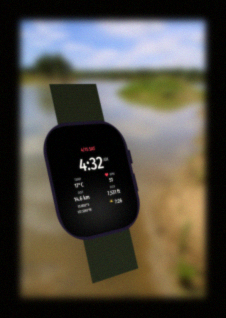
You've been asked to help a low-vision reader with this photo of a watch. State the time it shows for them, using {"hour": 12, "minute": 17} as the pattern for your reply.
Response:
{"hour": 4, "minute": 32}
